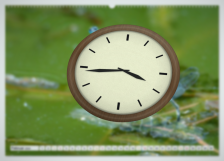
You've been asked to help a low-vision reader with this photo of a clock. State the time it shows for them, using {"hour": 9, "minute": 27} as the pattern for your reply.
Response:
{"hour": 3, "minute": 44}
